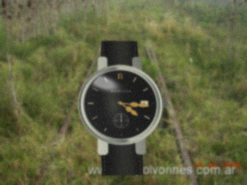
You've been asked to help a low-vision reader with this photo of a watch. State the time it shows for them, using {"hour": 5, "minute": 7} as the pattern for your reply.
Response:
{"hour": 4, "minute": 16}
